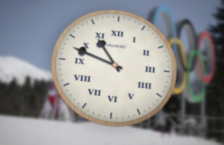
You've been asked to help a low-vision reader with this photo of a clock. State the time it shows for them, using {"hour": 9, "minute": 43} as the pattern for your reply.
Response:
{"hour": 10, "minute": 48}
